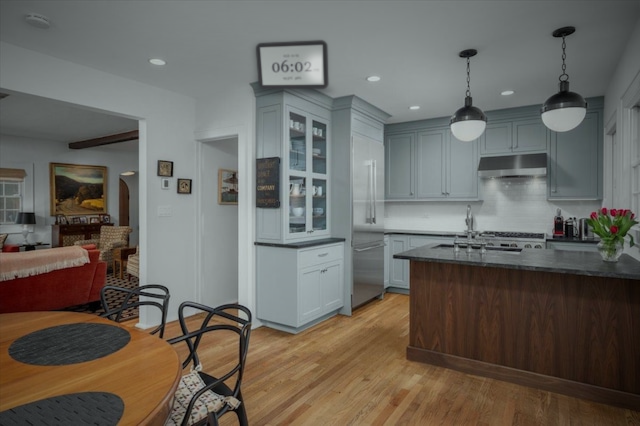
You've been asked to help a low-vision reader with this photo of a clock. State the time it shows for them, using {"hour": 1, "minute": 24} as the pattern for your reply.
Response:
{"hour": 6, "minute": 2}
